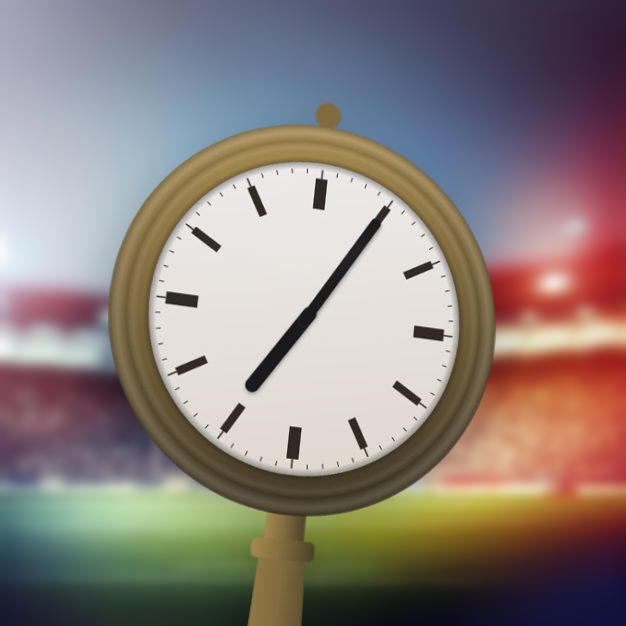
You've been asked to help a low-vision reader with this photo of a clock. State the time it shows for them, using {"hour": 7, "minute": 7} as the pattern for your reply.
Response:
{"hour": 7, "minute": 5}
